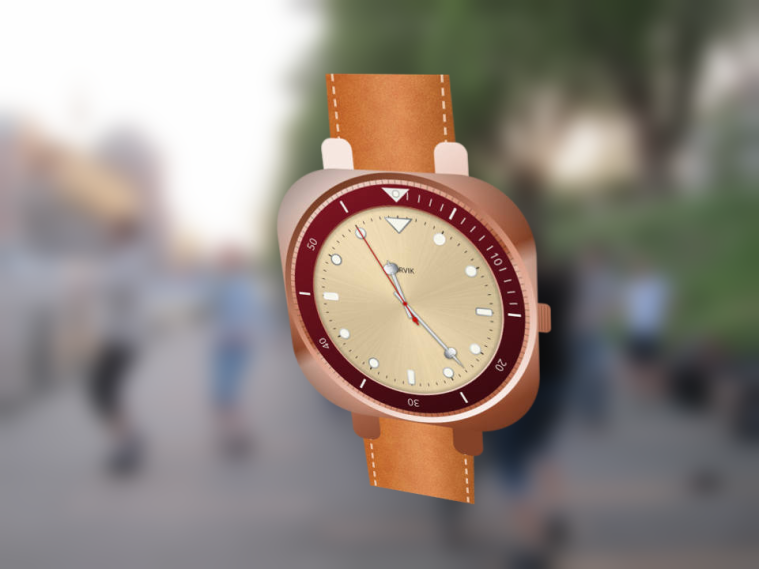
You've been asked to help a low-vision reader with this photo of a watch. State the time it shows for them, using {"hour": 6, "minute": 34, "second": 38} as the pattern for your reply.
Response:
{"hour": 11, "minute": 22, "second": 55}
